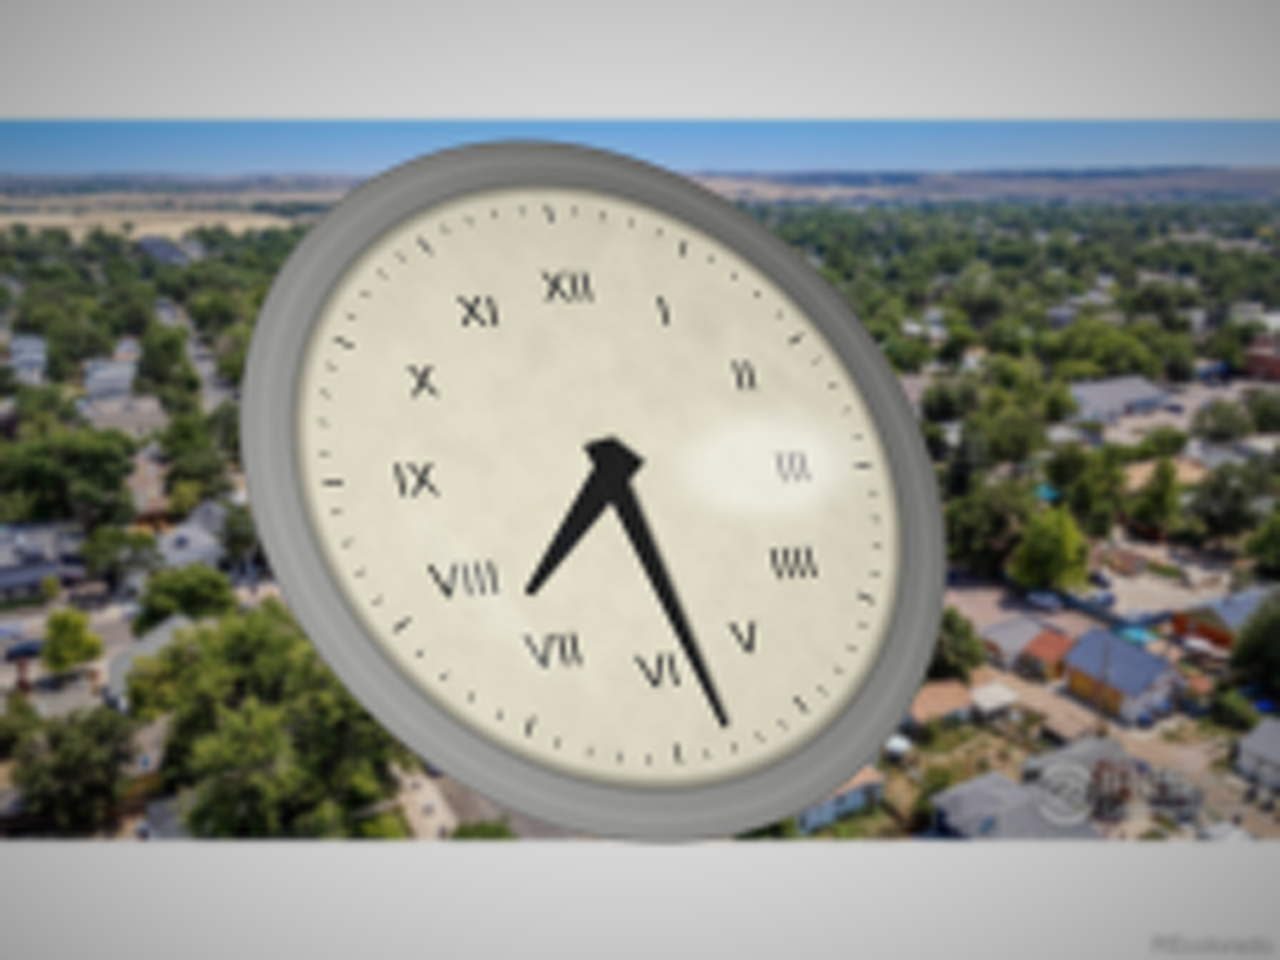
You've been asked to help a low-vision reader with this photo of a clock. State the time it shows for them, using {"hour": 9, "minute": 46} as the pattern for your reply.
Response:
{"hour": 7, "minute": 28}
